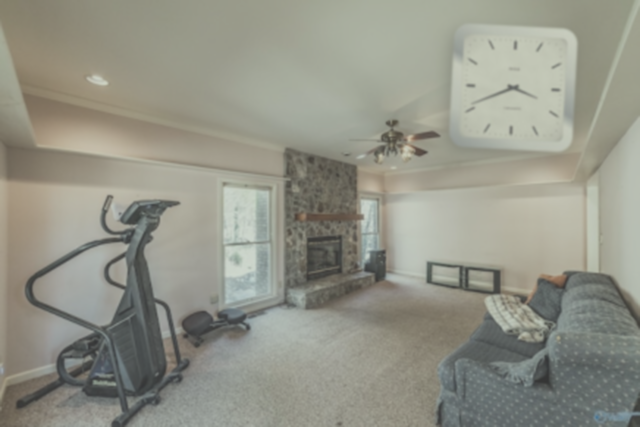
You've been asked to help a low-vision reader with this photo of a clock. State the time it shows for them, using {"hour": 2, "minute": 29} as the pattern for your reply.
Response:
{"hour": 3, "minute": 41}
